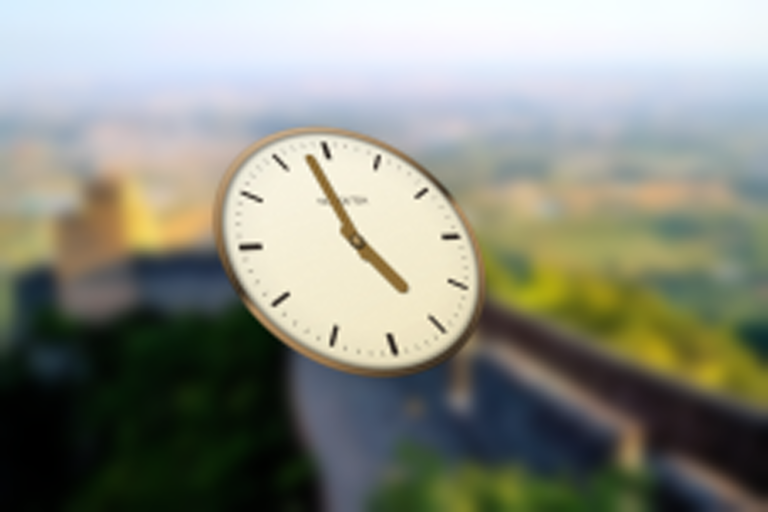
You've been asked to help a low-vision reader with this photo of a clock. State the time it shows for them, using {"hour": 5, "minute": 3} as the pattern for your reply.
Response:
{"hour": 4, "minute": 58}
